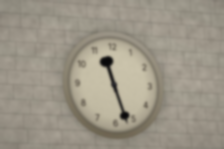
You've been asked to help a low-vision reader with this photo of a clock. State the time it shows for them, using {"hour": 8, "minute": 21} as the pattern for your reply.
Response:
{"hour": 11, "minute": 27}
